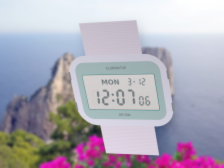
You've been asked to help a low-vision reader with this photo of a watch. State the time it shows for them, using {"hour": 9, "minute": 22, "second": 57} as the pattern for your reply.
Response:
{"hour": 12, "minute": 7, "second": 6}
